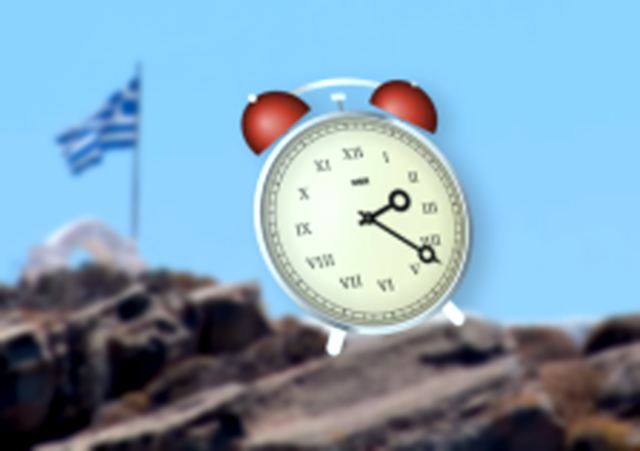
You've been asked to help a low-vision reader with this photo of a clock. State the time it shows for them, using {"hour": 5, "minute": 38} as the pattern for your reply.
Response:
{"hour": 2, "minute": 22}
